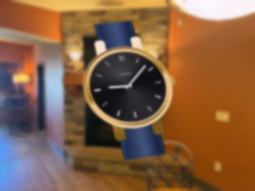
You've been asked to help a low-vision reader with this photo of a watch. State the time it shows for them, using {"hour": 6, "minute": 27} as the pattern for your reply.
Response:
{"hour": 9, "minute": 8}
